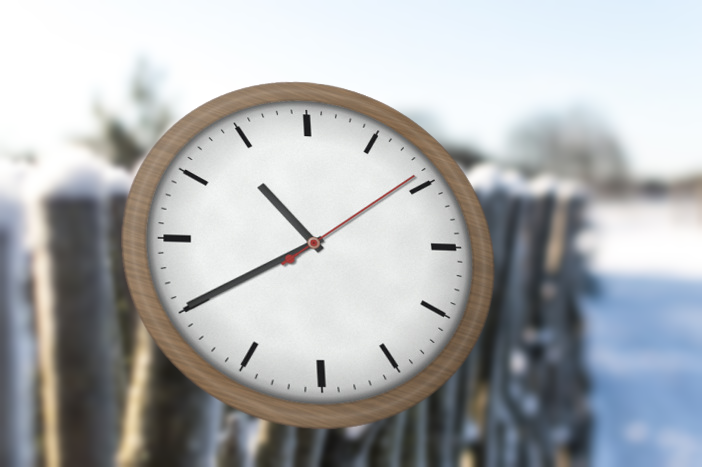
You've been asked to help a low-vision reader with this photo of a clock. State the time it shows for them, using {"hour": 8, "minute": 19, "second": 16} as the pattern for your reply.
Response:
{"hour": 10, "minute": 40, "second": 9}
